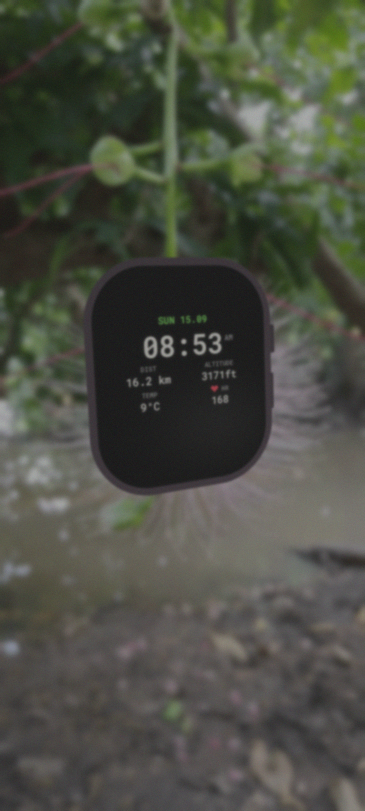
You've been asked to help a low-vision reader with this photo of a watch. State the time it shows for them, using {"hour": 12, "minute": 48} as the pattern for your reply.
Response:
{"hour": 8, "minute": 53}
